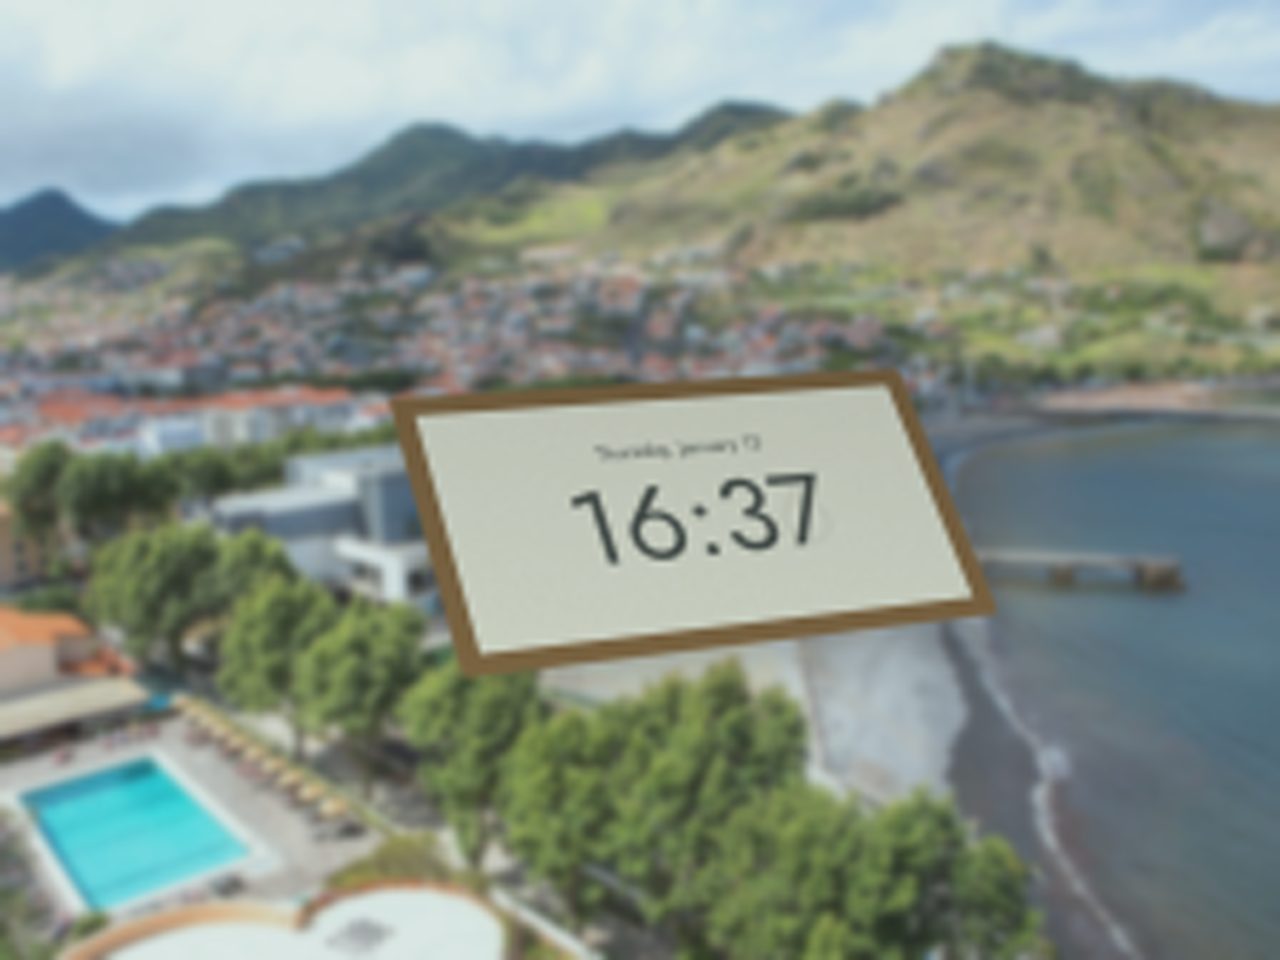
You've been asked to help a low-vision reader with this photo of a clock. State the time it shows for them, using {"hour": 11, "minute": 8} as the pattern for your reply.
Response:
{"hour": 16, "minute": 37}
